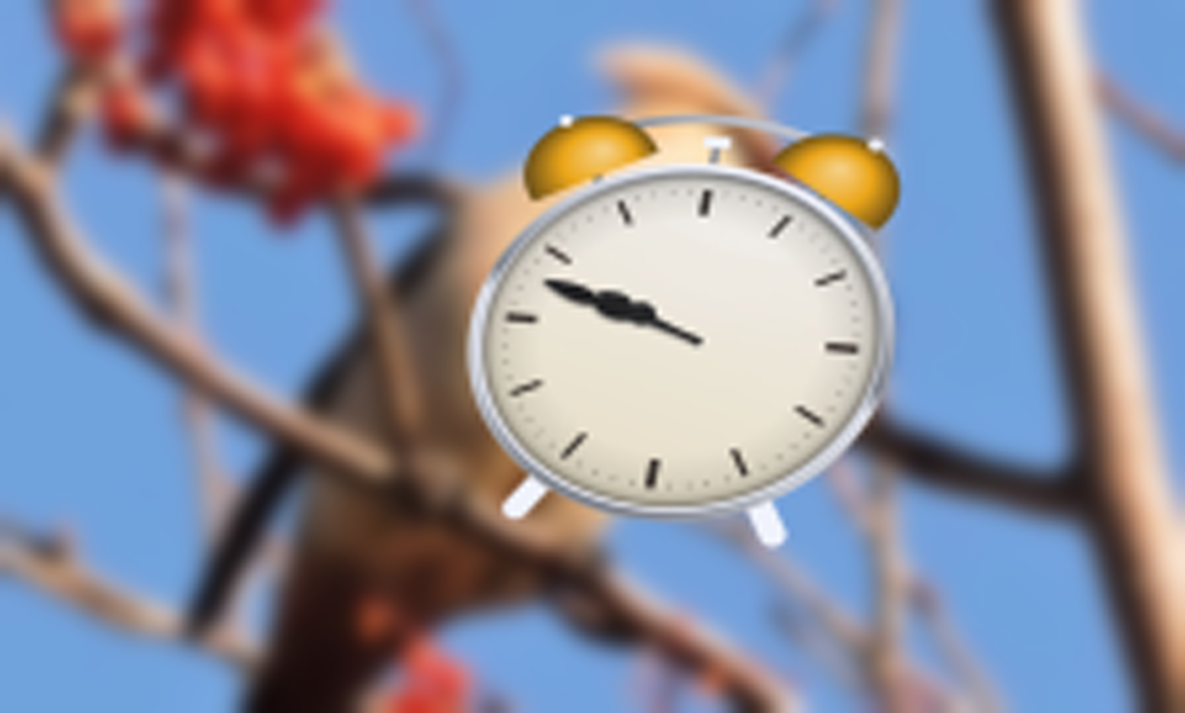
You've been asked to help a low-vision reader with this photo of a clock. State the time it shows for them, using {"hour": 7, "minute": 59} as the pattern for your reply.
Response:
{"hour": 9, "minute": 48}
